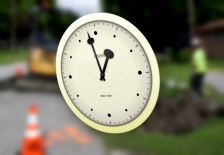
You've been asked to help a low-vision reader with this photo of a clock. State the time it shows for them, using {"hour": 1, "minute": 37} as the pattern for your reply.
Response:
{"hour": 12, "minute": 58}
